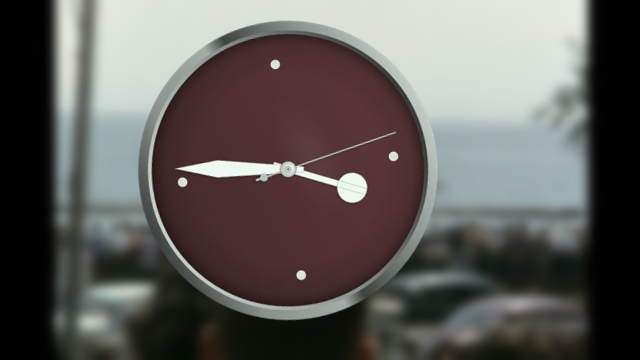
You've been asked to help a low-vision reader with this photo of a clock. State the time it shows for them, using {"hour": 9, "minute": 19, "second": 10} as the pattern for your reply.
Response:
{"hour": 3, "minute": 46, "second": 13}
